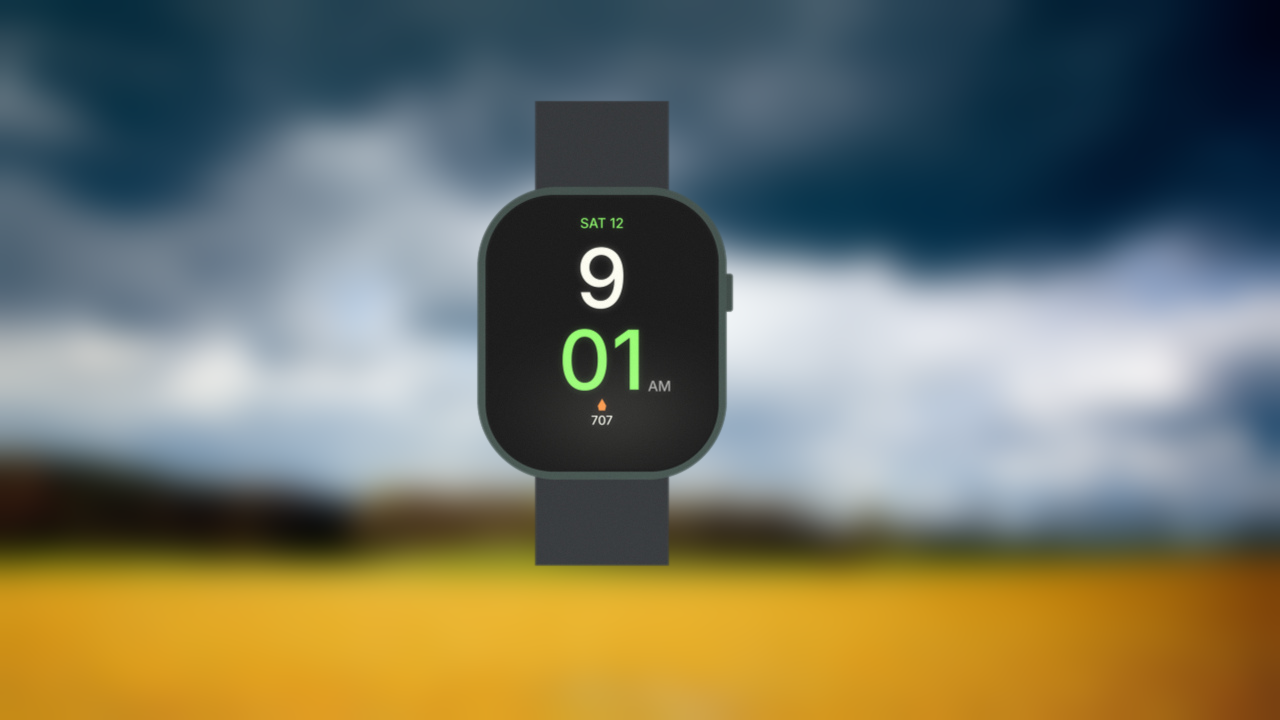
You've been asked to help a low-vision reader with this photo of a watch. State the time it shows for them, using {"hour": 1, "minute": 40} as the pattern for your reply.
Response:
{"hour": 9, "minute": 1}
